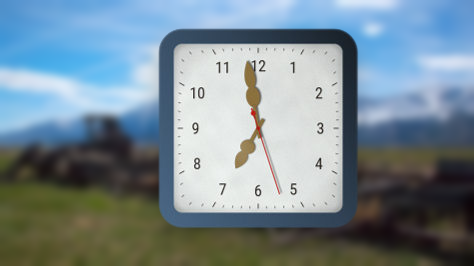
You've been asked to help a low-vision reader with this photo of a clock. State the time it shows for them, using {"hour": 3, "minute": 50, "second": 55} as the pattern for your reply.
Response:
{"hour": 6, "minute": 58, "second": 27}
